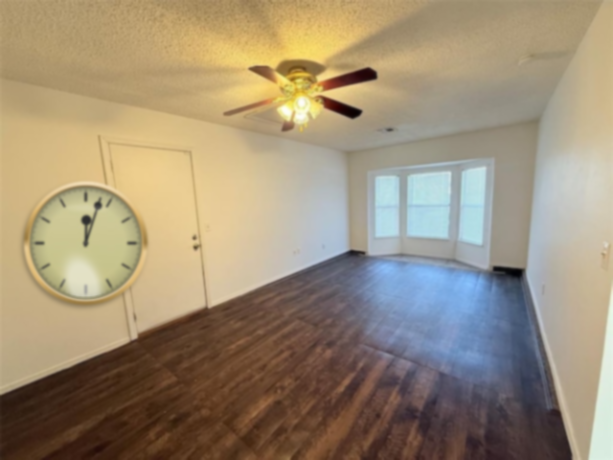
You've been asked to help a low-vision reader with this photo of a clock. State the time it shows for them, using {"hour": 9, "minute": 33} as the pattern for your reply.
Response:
{"hour": 12, "minute": 3}
